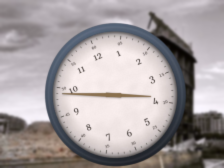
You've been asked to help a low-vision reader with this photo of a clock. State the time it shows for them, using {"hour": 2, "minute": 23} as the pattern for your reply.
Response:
{"hour": 3, "minute": 49}
